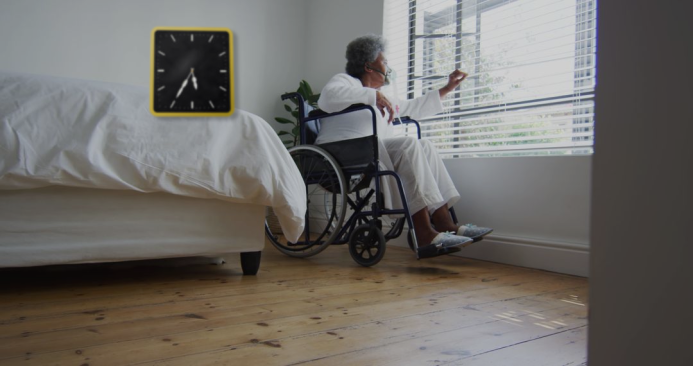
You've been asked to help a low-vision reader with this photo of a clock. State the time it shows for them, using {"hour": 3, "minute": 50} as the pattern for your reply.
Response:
{"hour": 5, "minute": 35}
